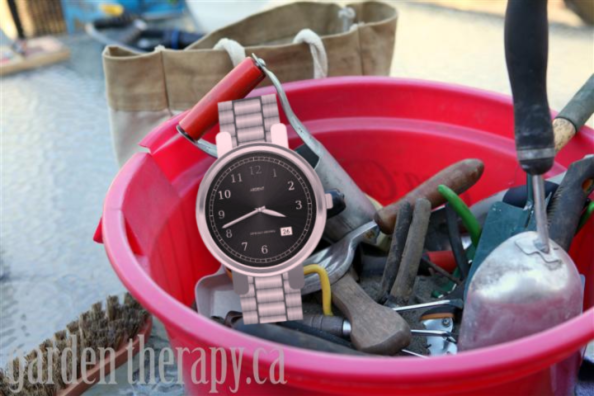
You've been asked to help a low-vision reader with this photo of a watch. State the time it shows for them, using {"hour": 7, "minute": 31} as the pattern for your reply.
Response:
{"hour": 3, "minute": 42}
